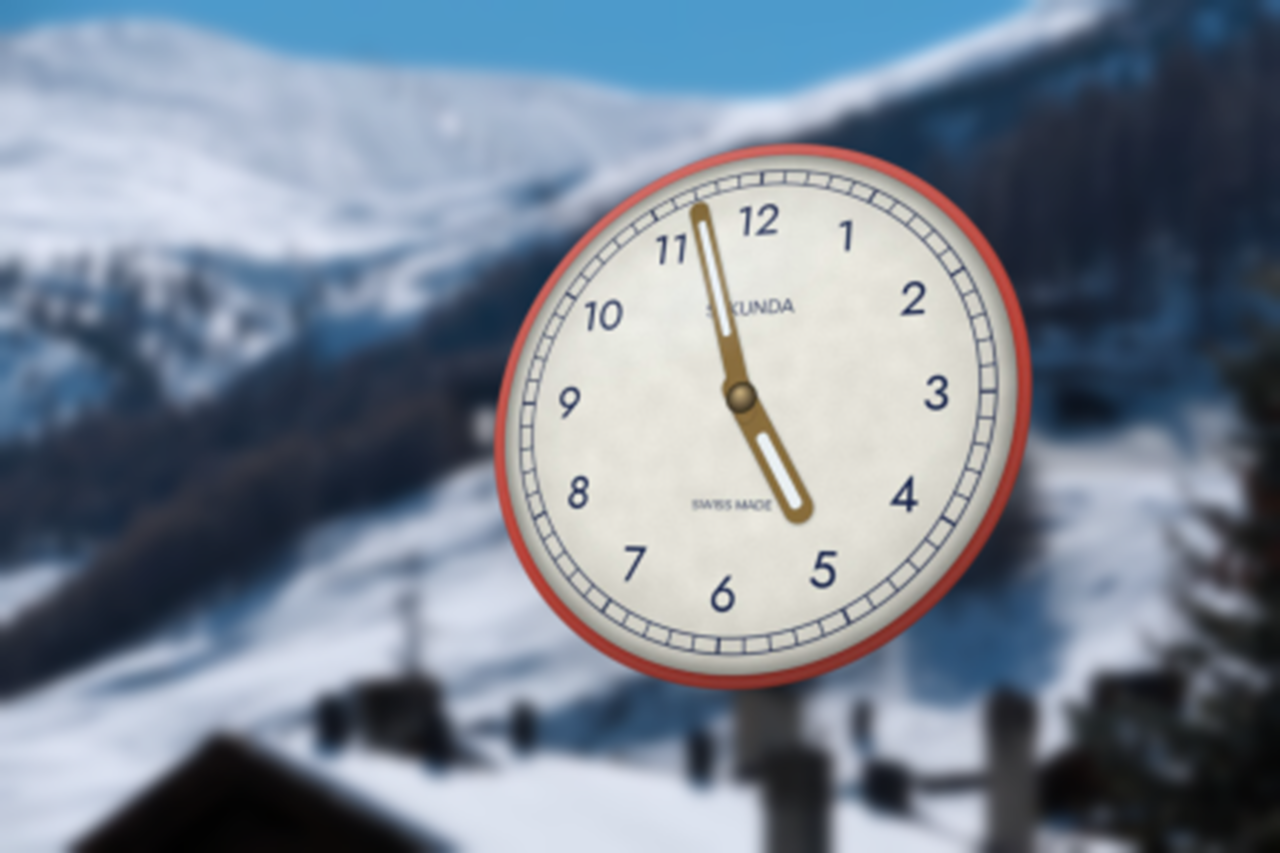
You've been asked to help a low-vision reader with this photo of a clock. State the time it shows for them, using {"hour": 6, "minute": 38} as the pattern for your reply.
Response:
{"hour": 4, "minute": 57}
